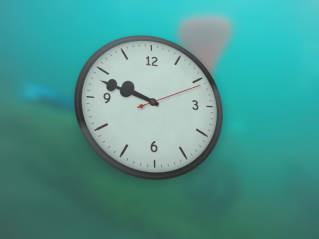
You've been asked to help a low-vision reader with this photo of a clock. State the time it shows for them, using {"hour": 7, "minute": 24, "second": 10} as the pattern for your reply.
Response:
{"hour": 9, "minute": 48, "second": 11}
